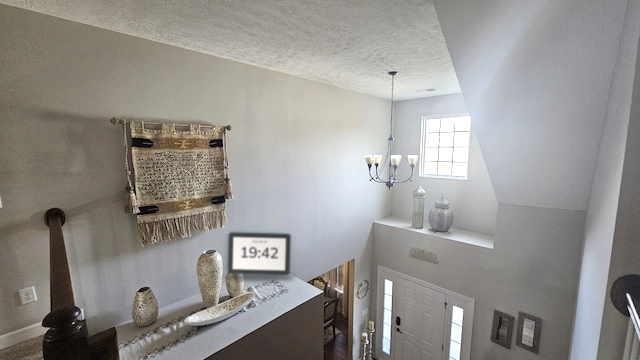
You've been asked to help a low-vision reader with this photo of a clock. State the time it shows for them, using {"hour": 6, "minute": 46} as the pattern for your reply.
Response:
{"hour": 19, "minute": 42}
